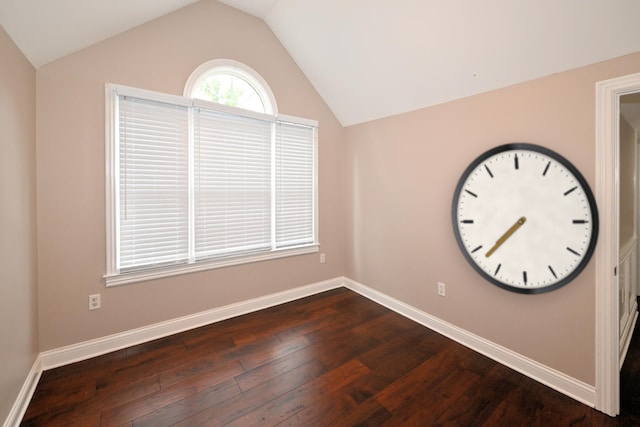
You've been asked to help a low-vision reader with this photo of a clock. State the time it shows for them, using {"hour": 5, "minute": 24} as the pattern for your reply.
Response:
{"hour": 7, "minute": 38}
